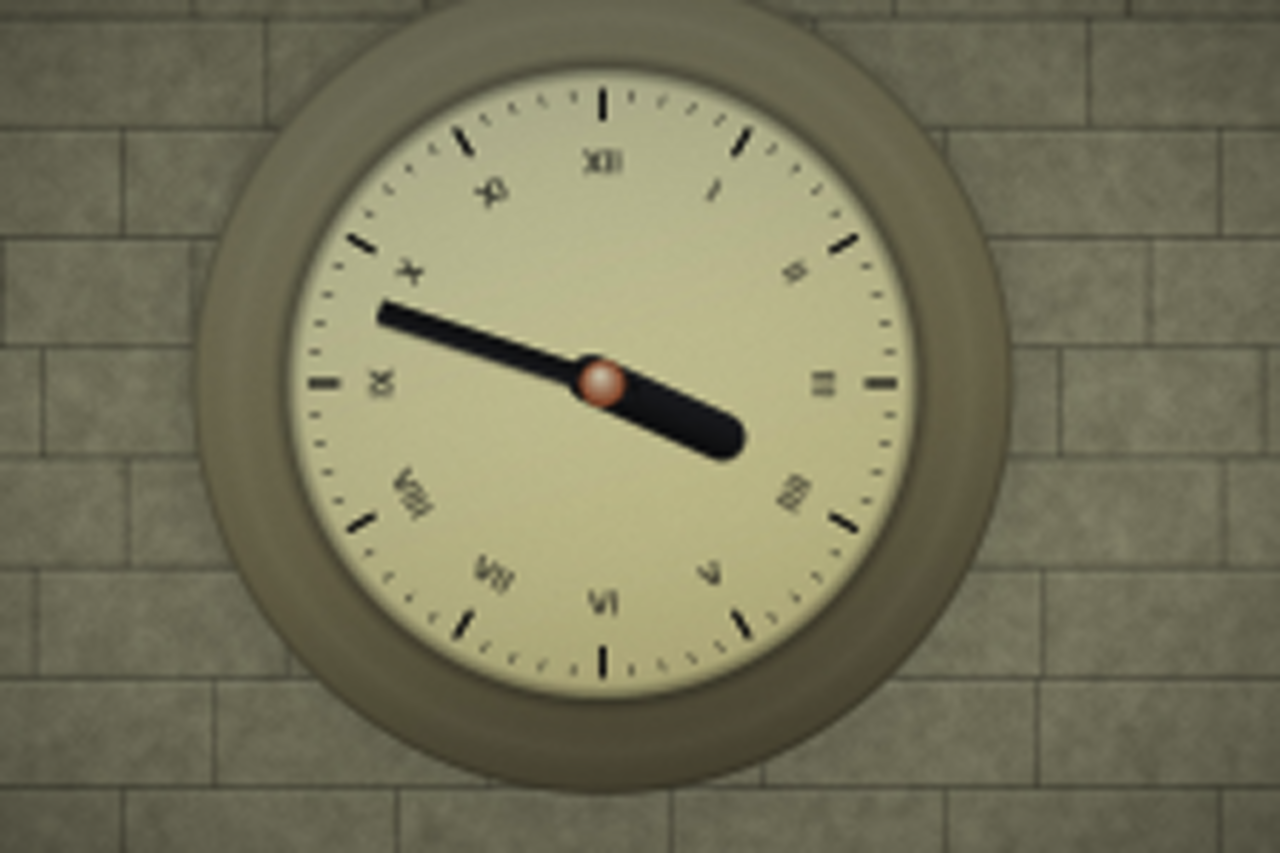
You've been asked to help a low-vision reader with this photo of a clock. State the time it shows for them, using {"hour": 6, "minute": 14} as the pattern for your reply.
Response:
{"hour": 3, "minute": 48}
